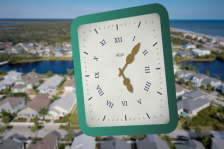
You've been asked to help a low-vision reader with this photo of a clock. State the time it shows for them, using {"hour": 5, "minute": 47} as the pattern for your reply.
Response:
{"hour": 5, "minute": 7}
